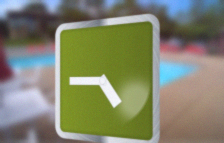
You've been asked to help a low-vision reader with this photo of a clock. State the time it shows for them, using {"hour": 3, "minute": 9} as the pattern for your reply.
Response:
{"hour": 4, "minute": 45}
